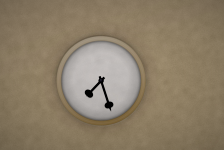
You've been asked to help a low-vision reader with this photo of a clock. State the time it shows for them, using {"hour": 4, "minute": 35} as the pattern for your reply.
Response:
{"hour": 7, "minute": 27}
